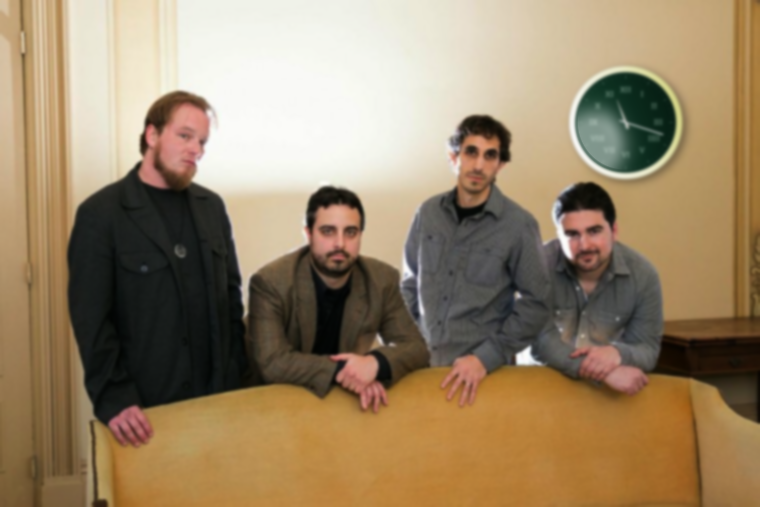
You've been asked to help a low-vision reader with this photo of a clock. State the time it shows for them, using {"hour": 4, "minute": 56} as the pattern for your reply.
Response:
{"hour": 11, "minute": 18}
